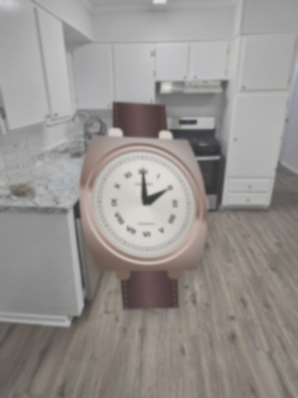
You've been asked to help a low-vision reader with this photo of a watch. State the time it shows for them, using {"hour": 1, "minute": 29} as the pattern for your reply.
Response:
{"hour": 2, "minute": 0}
